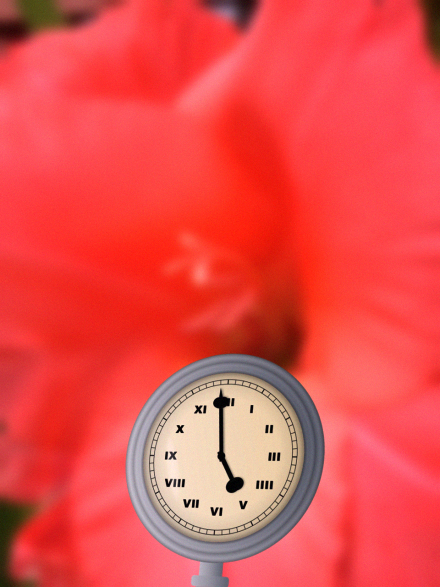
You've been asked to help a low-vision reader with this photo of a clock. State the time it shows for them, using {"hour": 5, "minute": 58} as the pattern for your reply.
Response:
{"hour": 4, "minute": 59}
